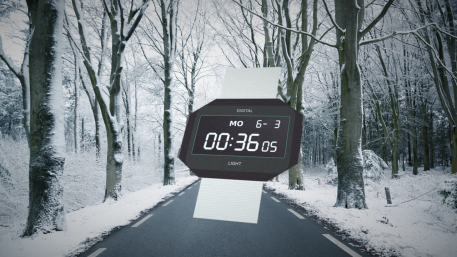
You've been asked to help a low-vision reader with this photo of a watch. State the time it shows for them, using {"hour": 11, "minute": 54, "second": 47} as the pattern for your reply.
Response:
{"hour": 0, "minute": 36, "second": 5}
